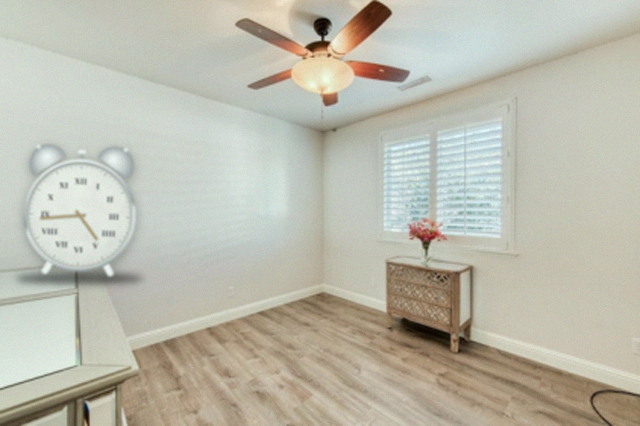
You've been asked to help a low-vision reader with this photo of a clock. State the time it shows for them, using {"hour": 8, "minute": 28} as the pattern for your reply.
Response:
{"hour": 4, "minute": 44}
